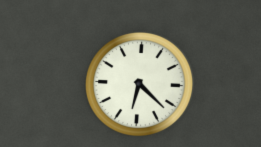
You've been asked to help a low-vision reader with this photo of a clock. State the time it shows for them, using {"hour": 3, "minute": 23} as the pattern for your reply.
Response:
{"hour": 6, "minute": 22}
